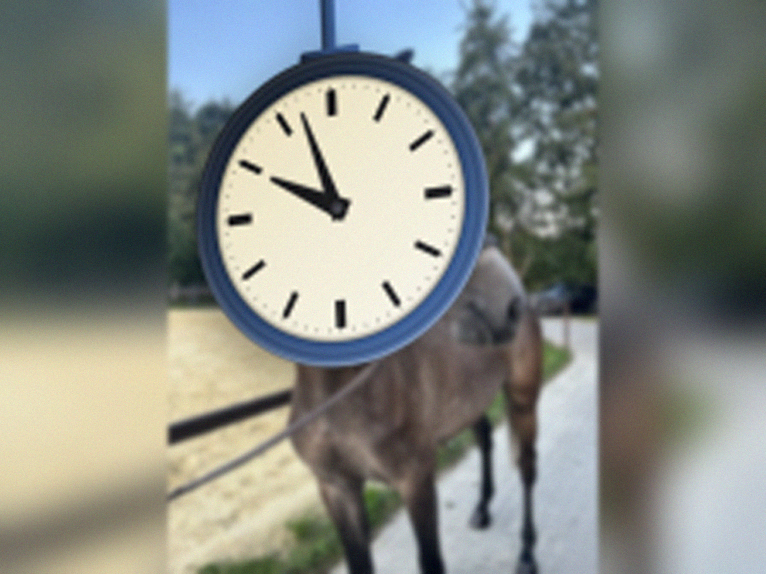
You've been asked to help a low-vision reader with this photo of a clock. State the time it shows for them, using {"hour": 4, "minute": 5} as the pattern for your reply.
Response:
{"hour": 9, "minute": 57}
